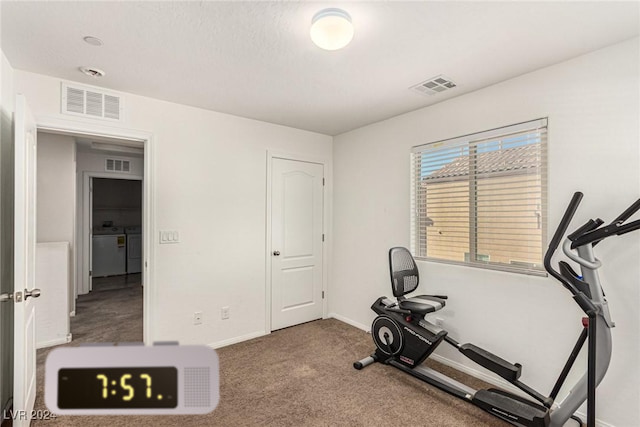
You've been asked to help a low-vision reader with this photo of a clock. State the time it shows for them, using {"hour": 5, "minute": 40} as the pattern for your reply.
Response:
{"hour": 7, "minute": 57}
